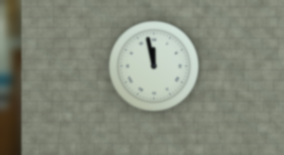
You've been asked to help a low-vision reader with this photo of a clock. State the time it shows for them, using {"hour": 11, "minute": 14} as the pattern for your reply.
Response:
{"hour": 11, "minute": 58}
